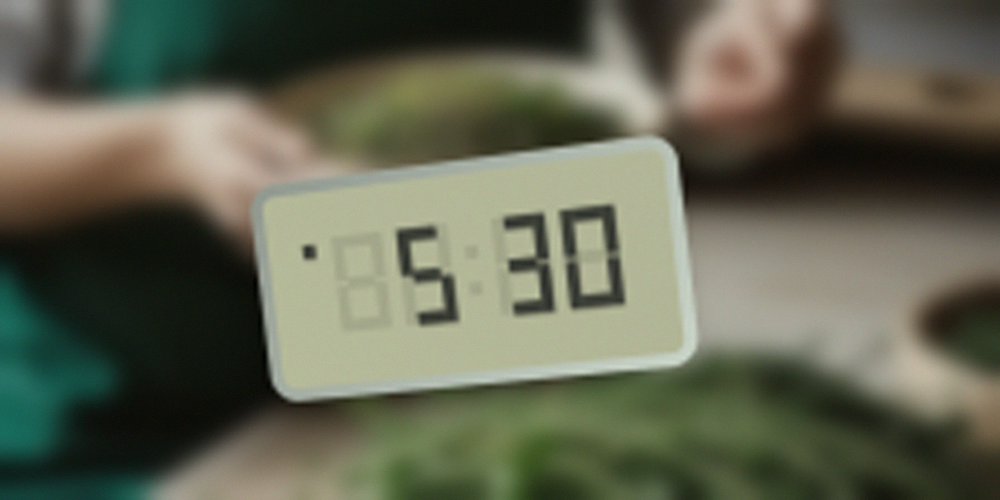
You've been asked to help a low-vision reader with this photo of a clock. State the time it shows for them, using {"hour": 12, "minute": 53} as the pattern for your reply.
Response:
{"hour": 5, "minute": 30}
